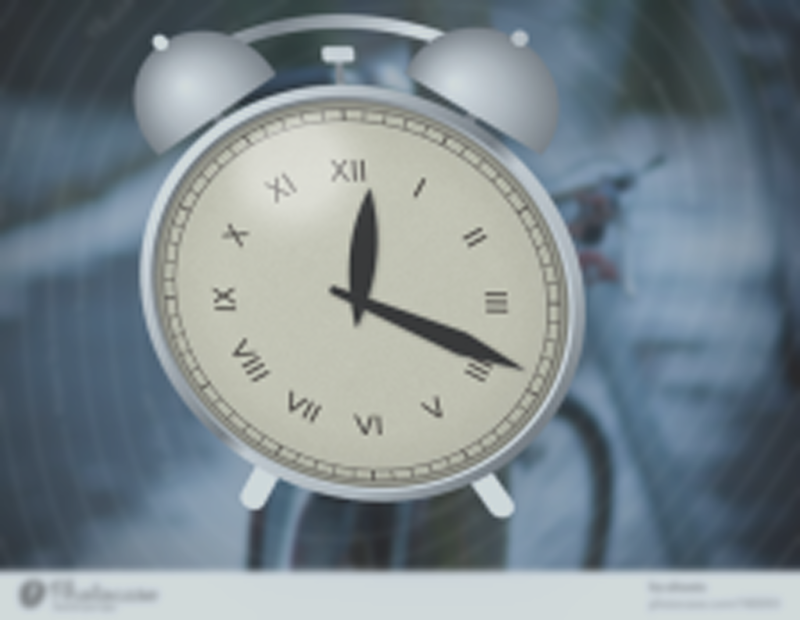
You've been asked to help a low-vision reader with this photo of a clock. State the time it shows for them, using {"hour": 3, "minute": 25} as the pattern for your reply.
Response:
{"hour": 12, "minute": 19}
